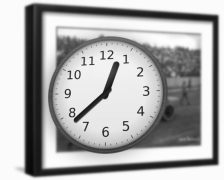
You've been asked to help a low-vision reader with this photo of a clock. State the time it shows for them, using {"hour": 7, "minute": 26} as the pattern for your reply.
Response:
{"hour": 12, "minute": 38}
